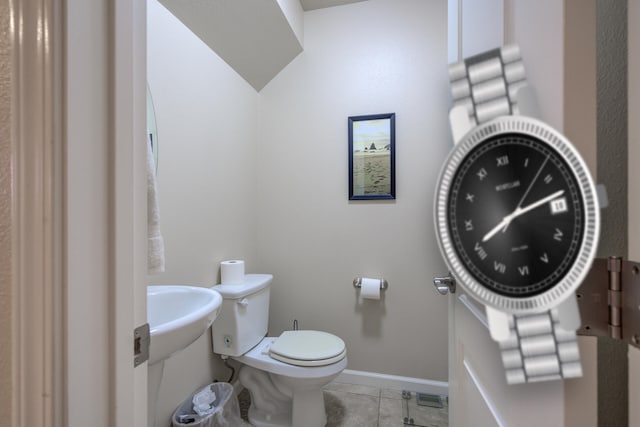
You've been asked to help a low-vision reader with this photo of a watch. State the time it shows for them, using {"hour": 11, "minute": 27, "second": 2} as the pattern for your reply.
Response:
{"hour": 8, "minute": 13, "second": 8}
